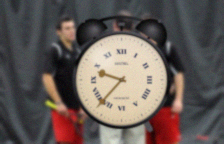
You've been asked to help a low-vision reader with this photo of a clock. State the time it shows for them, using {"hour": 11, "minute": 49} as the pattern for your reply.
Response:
{"hour": 9, "minute": 37}
